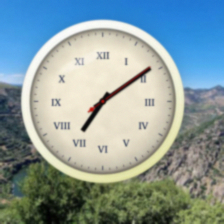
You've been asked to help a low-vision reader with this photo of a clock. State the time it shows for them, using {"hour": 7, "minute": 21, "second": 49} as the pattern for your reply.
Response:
{"hour": 7, "minute": 9, "second": 9}
